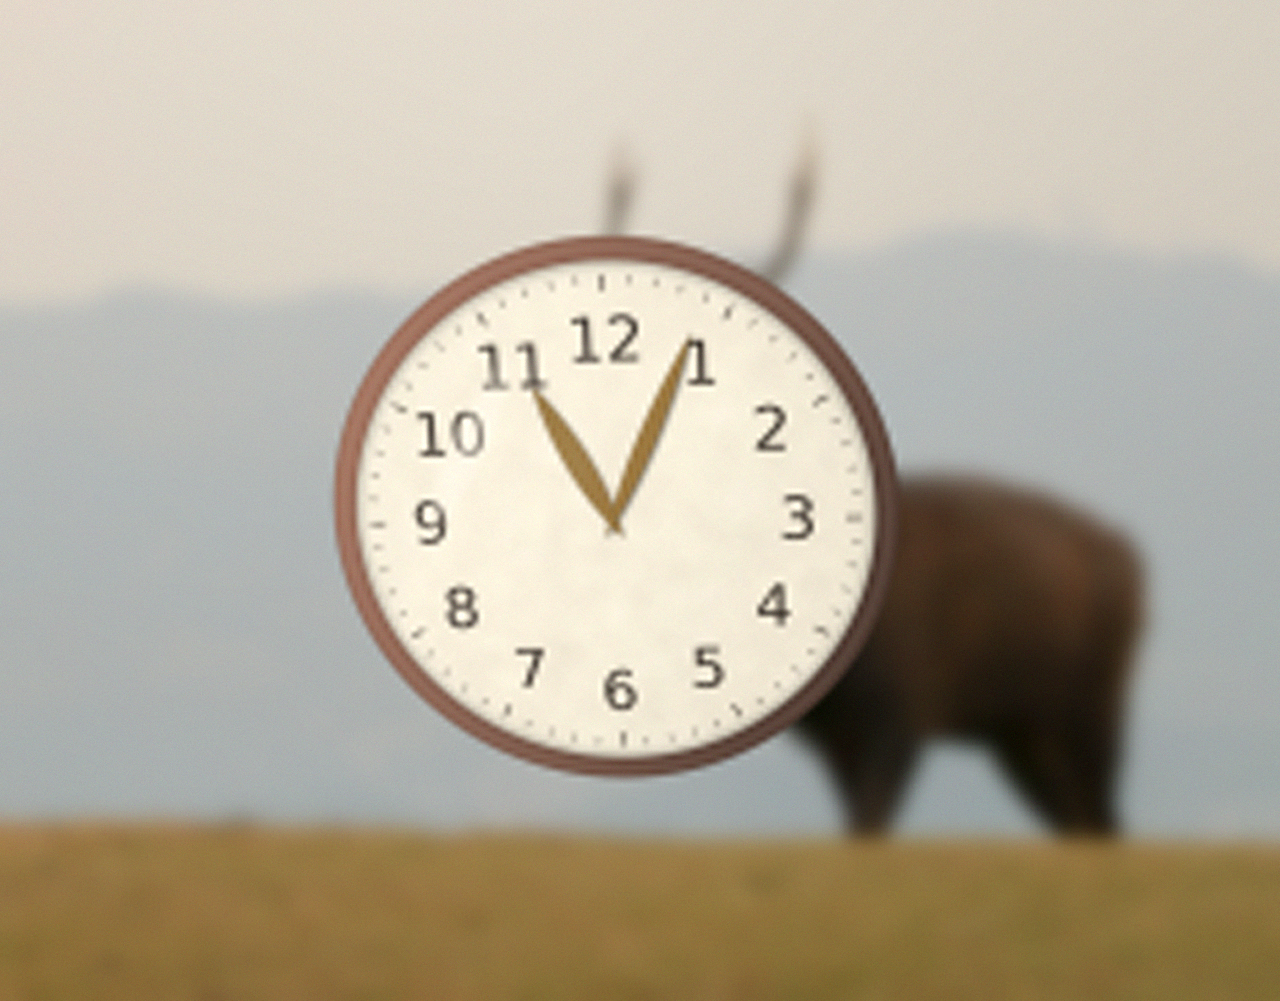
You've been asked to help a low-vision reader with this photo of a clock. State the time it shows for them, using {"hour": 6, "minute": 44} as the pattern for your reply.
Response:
{"hour": 11, "minute": 4}
